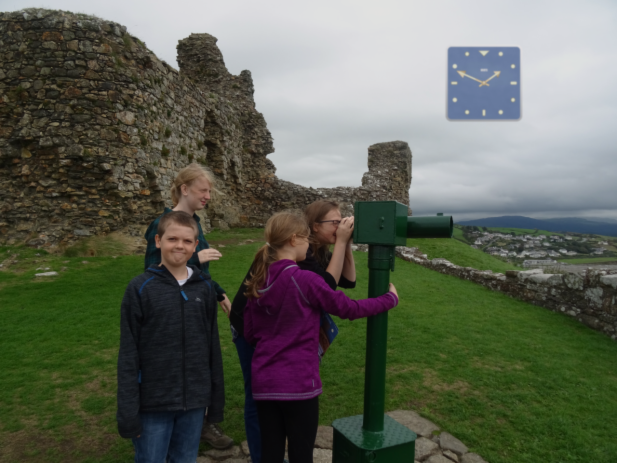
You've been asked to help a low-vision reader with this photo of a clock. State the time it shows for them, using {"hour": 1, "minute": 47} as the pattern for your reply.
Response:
{"hour": 1, "minute": 49}
